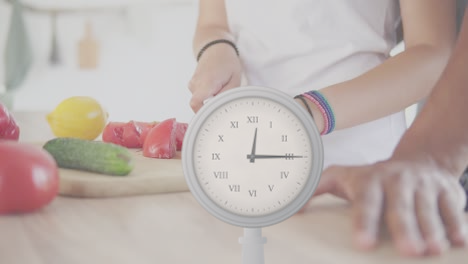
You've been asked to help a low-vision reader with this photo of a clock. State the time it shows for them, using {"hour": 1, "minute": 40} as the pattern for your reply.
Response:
{"hour": 12, "minute": 15}
